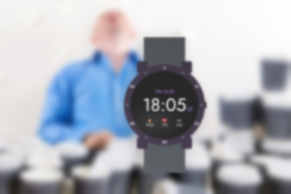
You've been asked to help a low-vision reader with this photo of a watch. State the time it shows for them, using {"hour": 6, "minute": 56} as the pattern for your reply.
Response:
{"hour": 18, "minute": 5}
